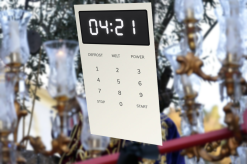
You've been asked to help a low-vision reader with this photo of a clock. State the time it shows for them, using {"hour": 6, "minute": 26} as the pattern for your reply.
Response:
{"hour": 4, "minute": 21}
